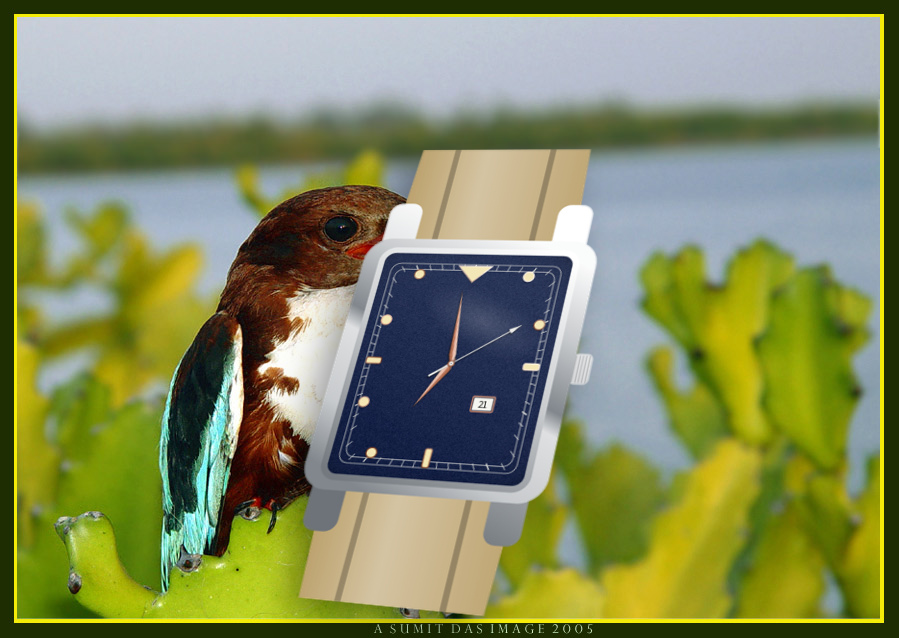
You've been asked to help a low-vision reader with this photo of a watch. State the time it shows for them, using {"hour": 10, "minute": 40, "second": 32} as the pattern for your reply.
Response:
{"hour": 6, "minute": 59, "second": 9}
